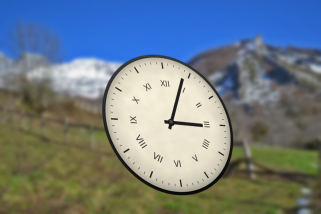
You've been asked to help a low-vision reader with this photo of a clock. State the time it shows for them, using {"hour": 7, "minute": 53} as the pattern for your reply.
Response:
{"hour": 3, "minute": 4}
